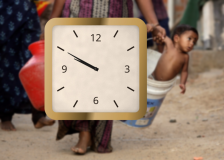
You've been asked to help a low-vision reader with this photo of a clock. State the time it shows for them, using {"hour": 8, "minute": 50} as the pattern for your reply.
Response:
{"hour": 9, "minute": 50}
